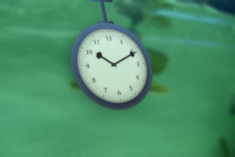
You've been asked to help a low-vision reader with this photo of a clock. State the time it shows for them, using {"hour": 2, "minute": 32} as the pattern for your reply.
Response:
{"hour": 10, "minute": 11}
